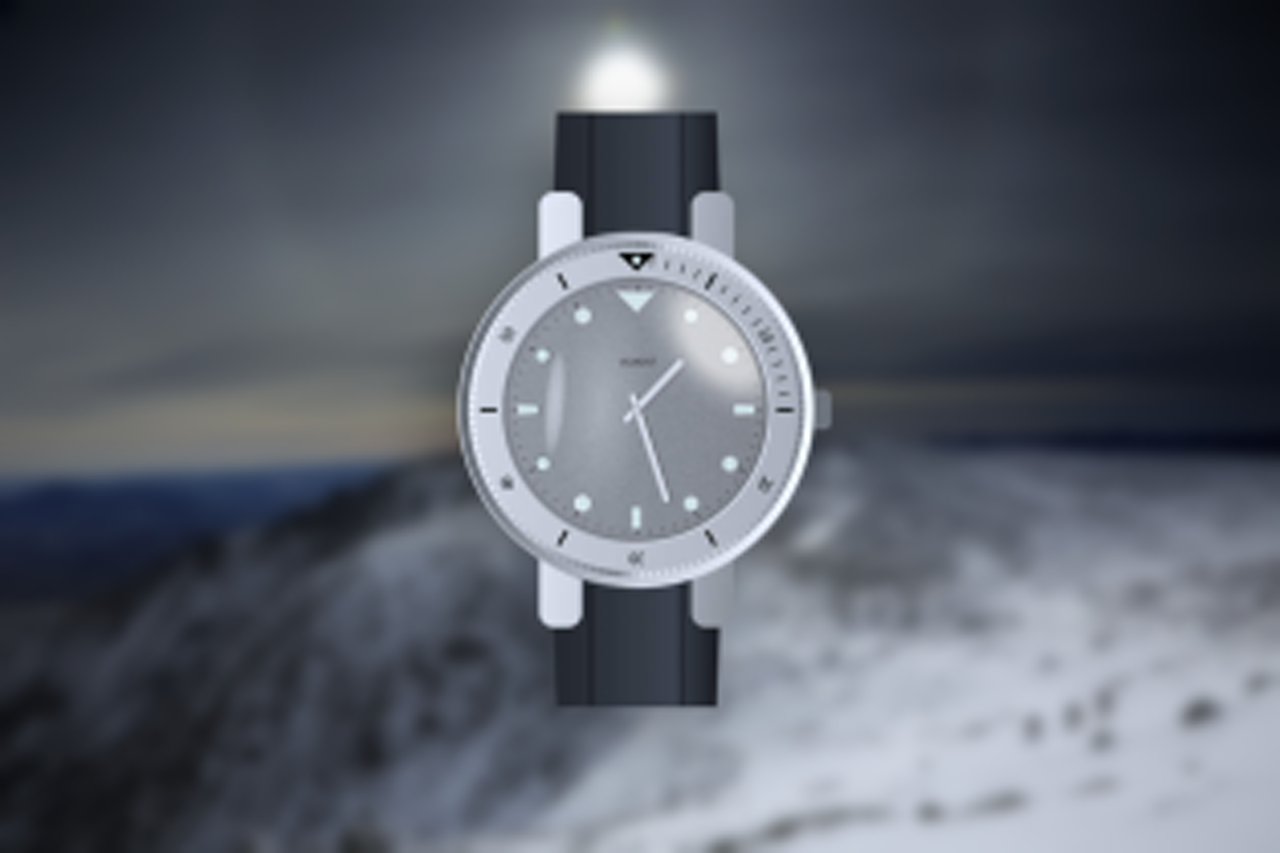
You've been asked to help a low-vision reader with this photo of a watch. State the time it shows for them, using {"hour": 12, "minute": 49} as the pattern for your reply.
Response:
{"hour": 1, "minute": 27}
